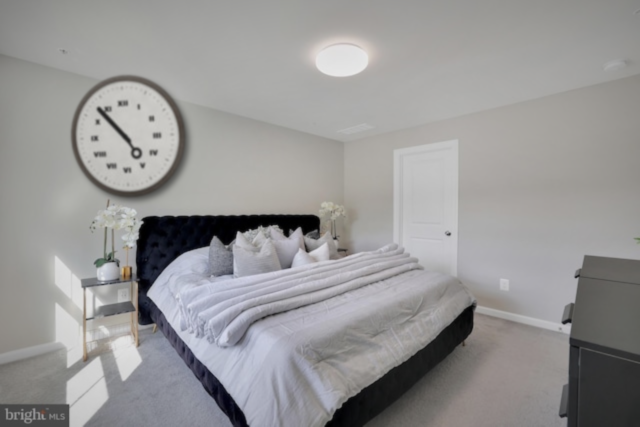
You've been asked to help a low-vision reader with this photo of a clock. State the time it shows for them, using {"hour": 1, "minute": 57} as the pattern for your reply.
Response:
{"hour": 4, "minute": 53}
